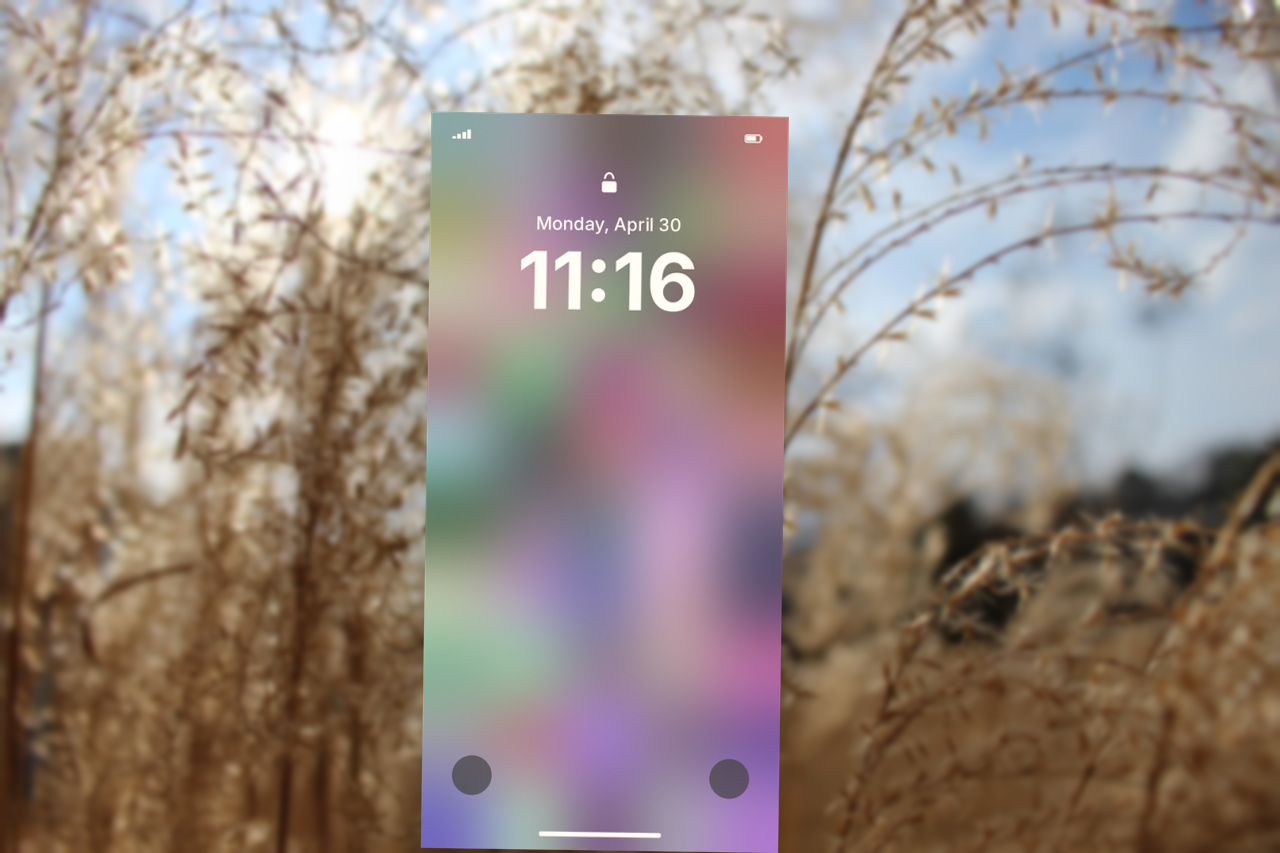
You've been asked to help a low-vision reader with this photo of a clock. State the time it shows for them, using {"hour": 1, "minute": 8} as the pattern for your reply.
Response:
{"hour": 11, "minute": 16}
